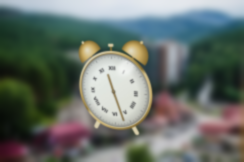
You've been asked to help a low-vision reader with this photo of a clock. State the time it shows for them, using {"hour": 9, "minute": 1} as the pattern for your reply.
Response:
{"hour": 11, "minute": 27}
